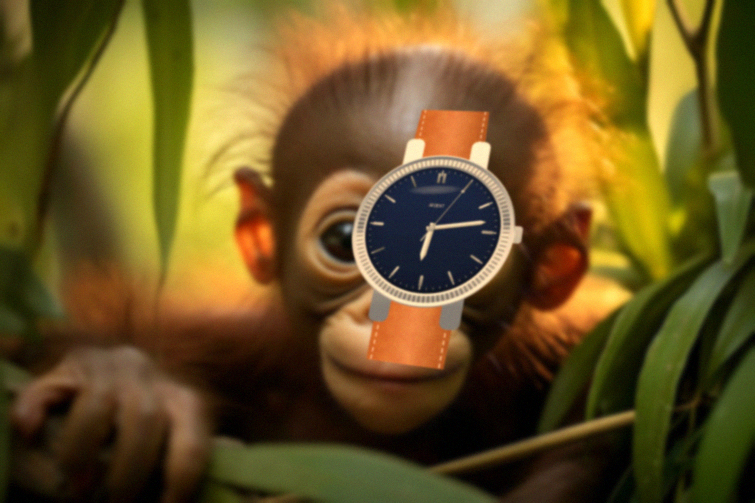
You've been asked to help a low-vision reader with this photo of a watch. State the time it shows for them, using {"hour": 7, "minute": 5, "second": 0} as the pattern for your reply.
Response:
{"hour": 6, "minute": 13, "second": 5}
